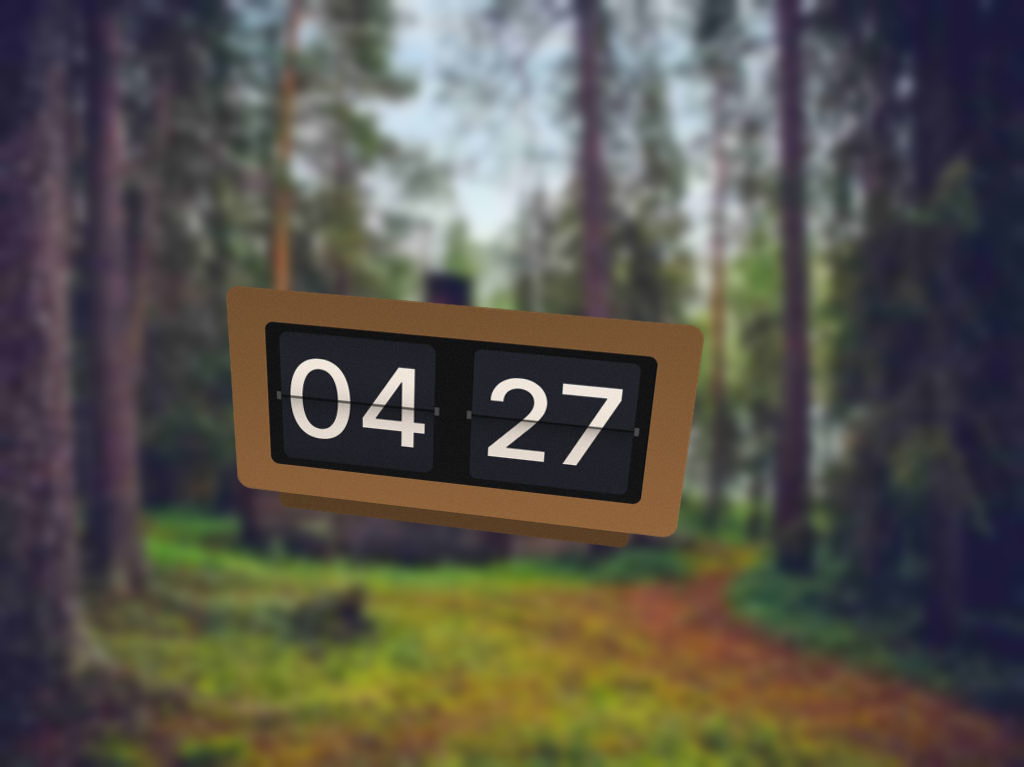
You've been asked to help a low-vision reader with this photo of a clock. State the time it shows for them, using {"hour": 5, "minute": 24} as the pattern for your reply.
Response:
{"hour": 4, "minute": 27}
